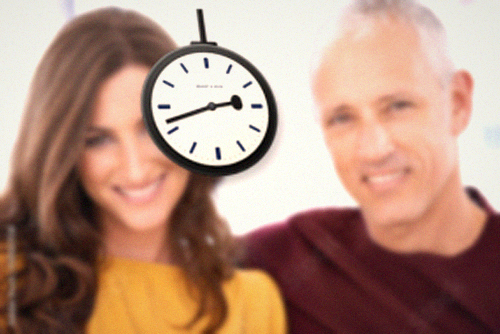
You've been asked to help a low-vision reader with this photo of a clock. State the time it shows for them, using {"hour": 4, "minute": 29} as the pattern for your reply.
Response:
{"hour": 2, "minute": 42}
